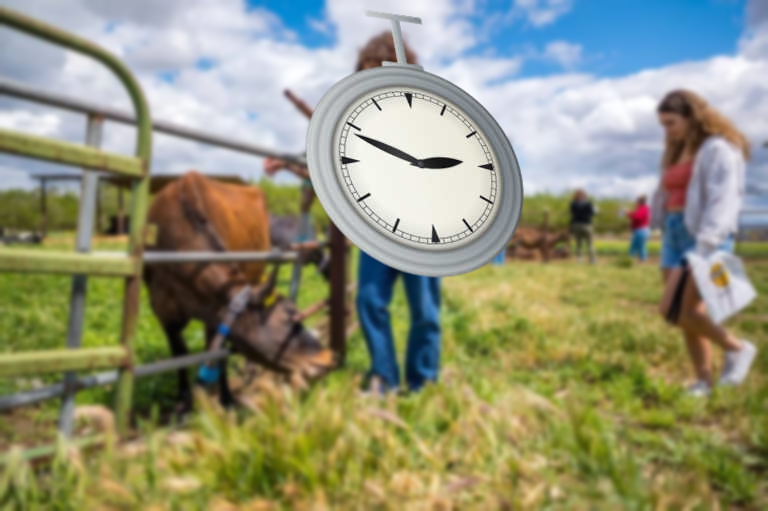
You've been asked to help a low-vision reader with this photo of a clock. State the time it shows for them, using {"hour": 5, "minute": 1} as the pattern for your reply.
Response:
{"hour": 2, "minute": 49}
